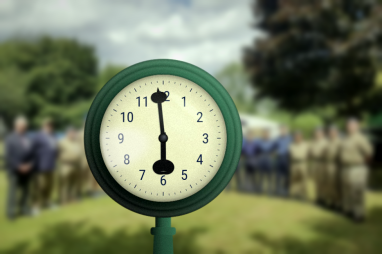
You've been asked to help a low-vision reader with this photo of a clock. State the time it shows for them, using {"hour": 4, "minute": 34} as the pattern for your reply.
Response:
{"hour": 5, "minute": 59}
